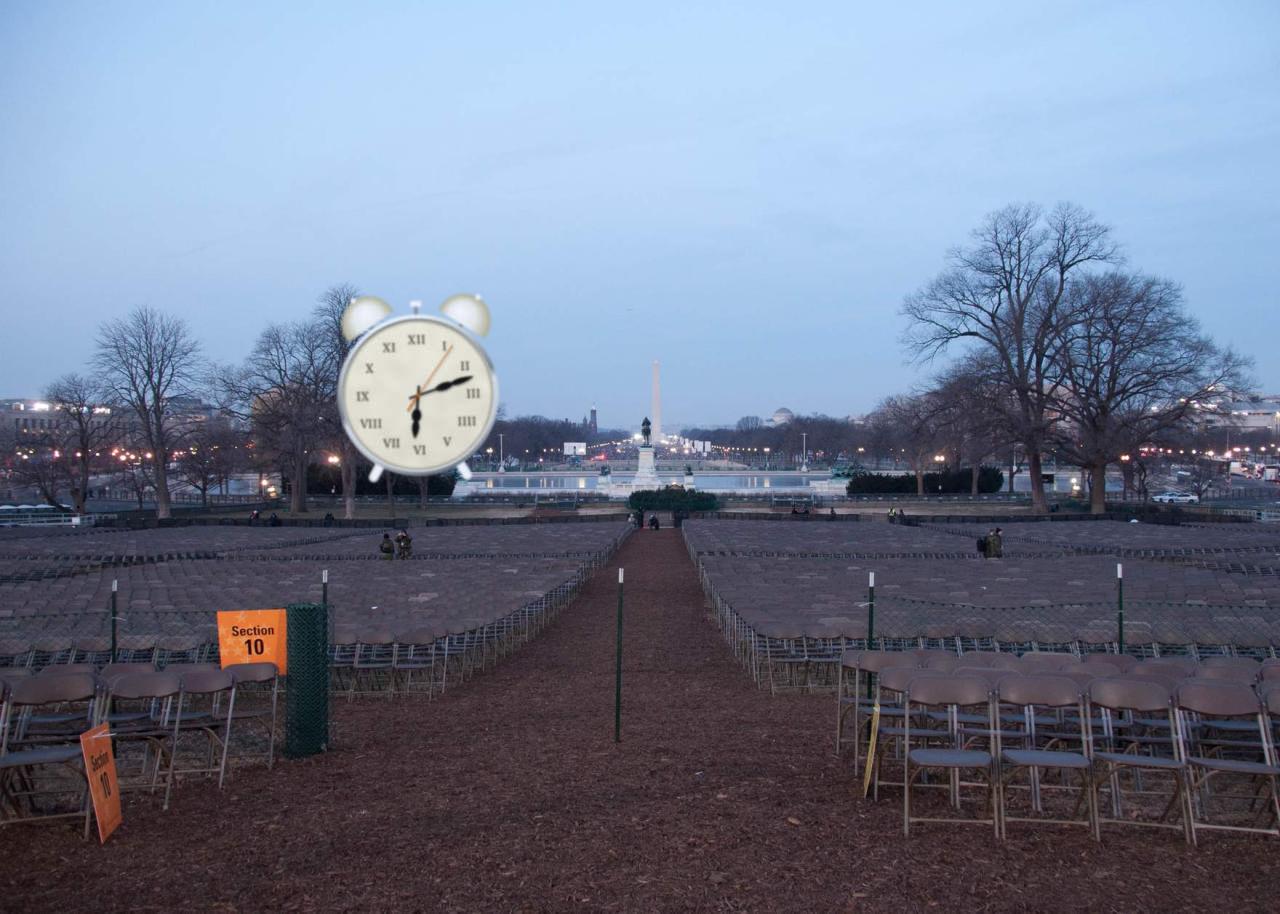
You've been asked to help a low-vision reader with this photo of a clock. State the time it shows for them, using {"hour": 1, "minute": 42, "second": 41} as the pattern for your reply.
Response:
{"hour": 6, "minute": 12, "second": 6}
